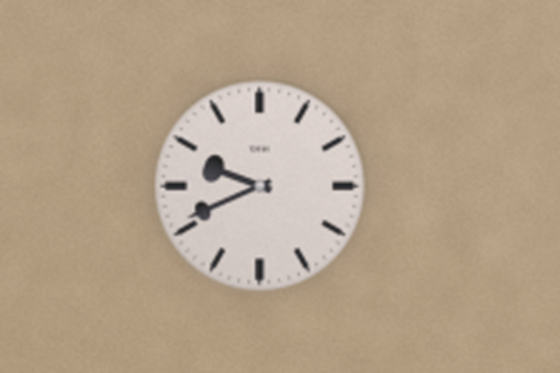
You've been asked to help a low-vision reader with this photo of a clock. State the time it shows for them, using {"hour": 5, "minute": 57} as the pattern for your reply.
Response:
{"hour": 9, "minute": 41}
